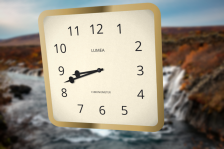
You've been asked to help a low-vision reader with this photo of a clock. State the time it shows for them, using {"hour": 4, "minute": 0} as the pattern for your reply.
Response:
{"hour": 8, "minute": 42}
